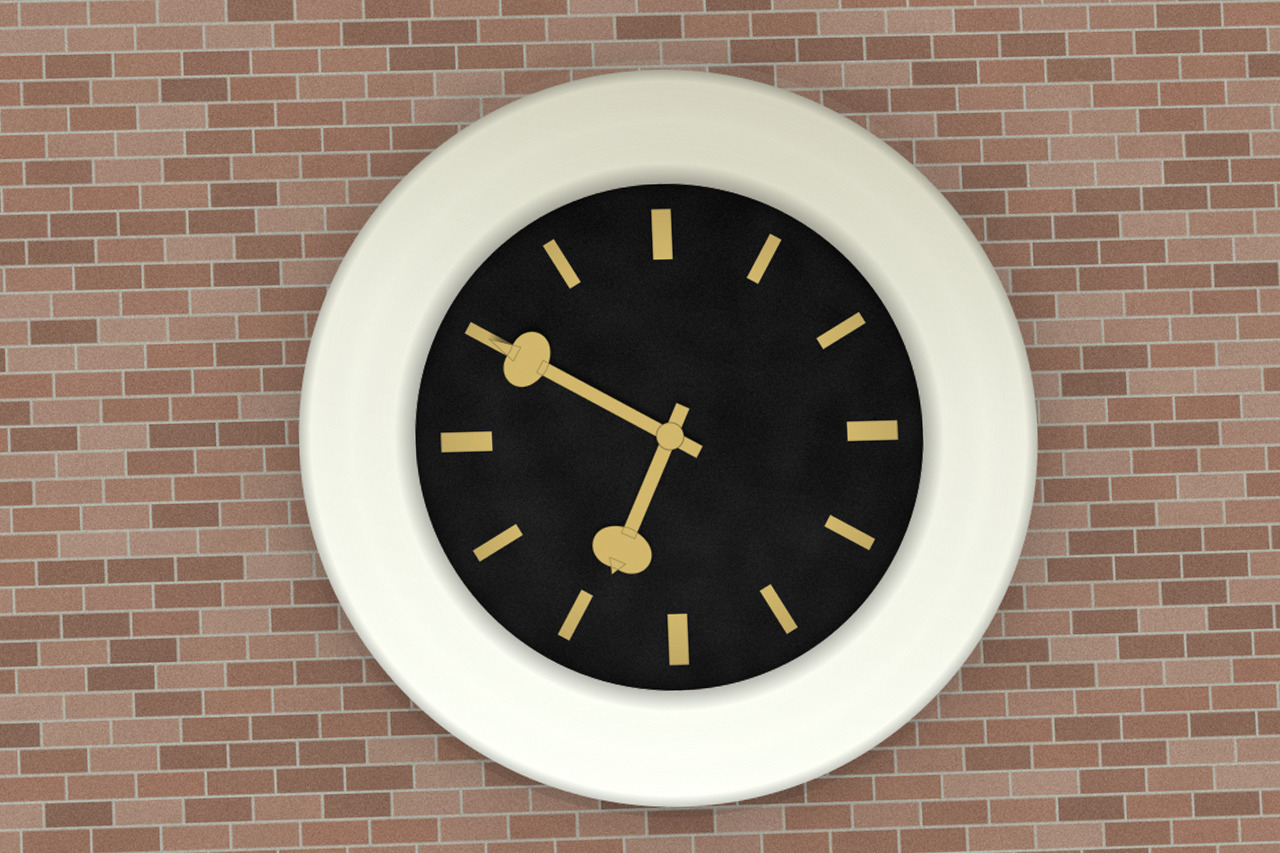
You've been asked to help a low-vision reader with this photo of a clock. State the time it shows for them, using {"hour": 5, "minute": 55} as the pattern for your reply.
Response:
{"hour": 6, "minute": 50}
